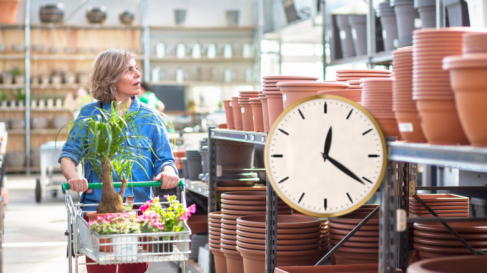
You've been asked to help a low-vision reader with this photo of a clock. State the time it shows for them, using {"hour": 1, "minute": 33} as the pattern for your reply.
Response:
{"hour": 12, "minute": 21}
